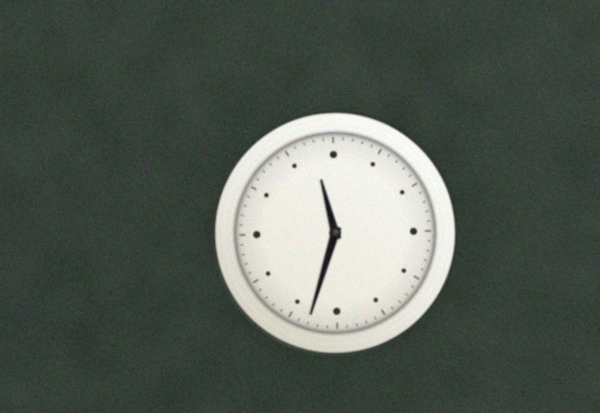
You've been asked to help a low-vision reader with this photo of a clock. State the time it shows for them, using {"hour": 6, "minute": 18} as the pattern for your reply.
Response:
{"hour": 11, "minute": 33}
